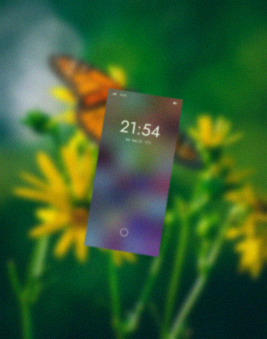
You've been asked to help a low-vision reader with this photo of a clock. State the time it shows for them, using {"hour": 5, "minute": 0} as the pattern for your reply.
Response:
{"hour": 21, "minute": 54}
